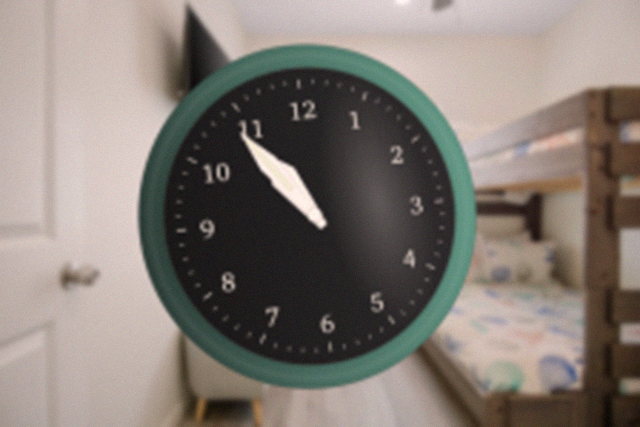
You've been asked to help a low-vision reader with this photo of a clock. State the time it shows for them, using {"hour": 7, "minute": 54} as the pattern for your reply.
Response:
{"hour": 10, "minute": 54}
